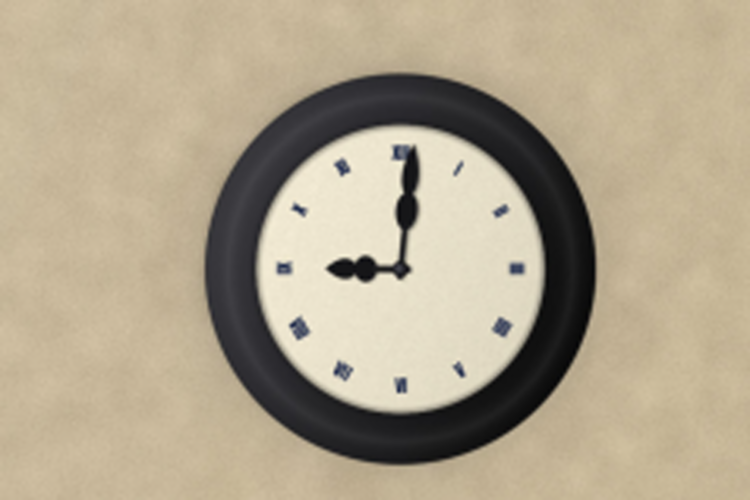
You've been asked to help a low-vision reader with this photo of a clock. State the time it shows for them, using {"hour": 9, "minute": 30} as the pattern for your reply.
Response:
{"hour": 9, "minute": 1}
